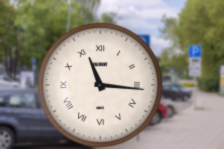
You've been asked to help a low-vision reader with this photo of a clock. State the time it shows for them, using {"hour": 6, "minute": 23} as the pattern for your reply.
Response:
{"hour": 11, "minute": 16}
